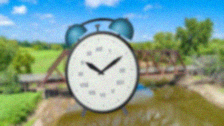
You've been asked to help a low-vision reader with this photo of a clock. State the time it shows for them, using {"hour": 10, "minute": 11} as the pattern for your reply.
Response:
{"hour": 10, "minute": 10}
